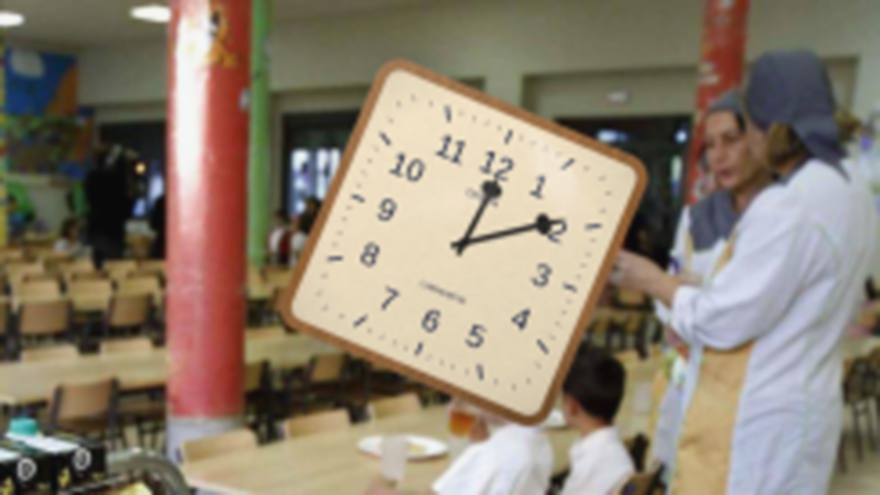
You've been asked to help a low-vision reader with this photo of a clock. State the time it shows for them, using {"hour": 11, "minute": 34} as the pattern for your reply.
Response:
{"hour": 12, "minute": 9}
